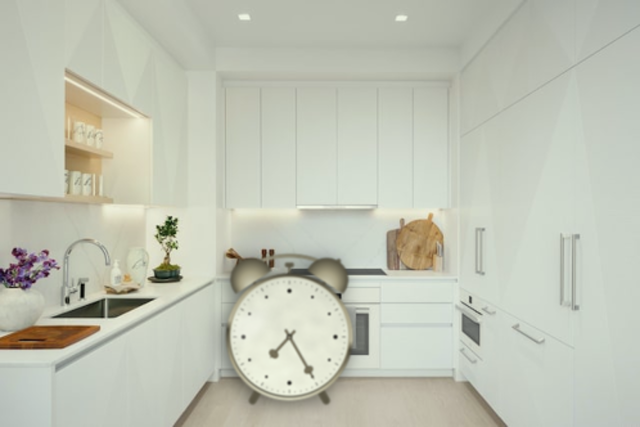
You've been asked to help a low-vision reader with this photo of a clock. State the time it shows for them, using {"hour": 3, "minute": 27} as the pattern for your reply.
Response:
{"hour": 7, "minute": 25}
